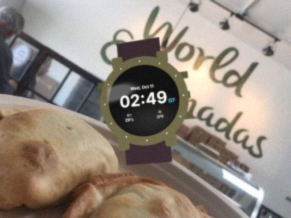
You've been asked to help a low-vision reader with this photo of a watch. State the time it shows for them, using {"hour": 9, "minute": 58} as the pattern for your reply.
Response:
{"hour": 2, "minute": 49}
